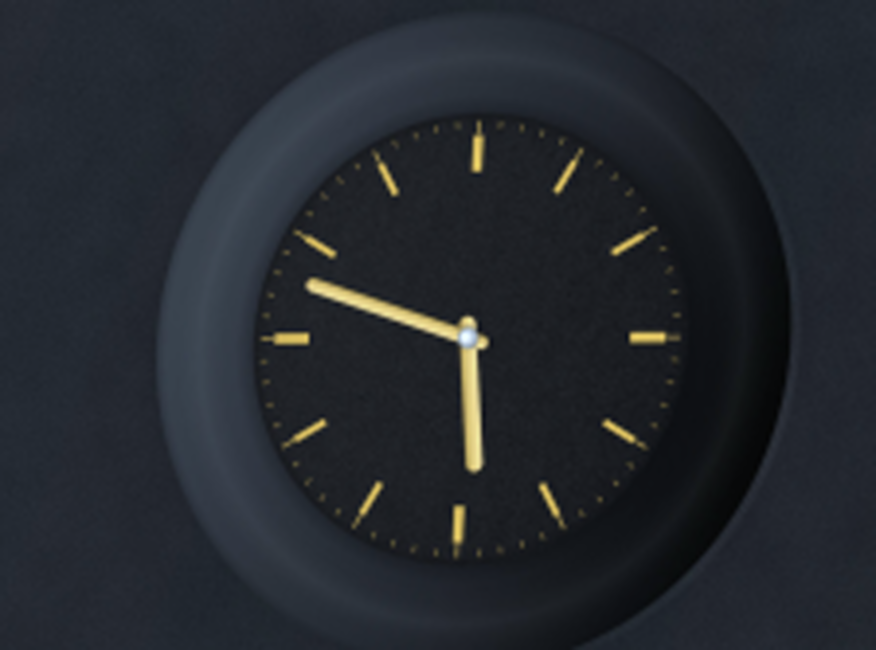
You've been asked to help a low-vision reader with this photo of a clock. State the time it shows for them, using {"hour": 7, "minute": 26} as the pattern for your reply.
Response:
{"hour": 5, "minute": 48}
